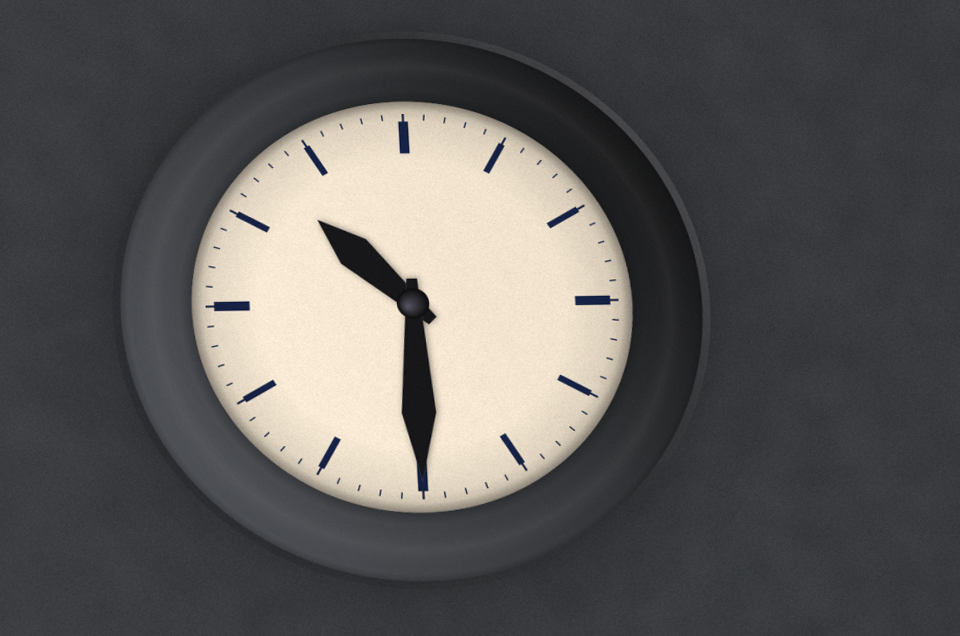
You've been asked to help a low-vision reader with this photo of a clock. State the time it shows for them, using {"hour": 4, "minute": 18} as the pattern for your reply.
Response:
{"hour": 10, "minute": 30}
